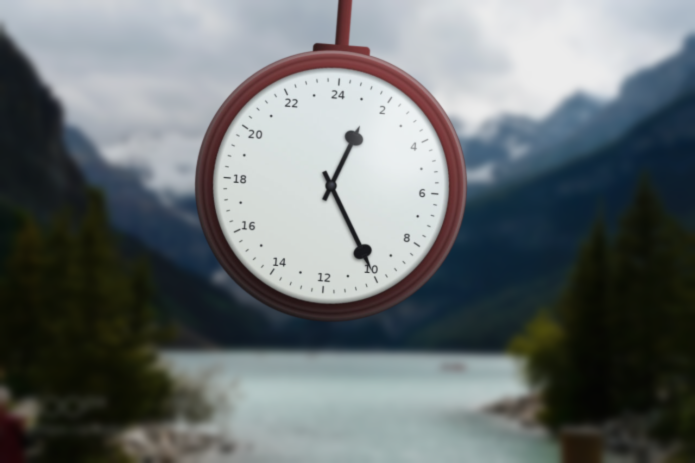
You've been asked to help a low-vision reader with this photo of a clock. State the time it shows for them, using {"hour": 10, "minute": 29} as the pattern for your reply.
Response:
{"hour": 1, "minute": 25}
